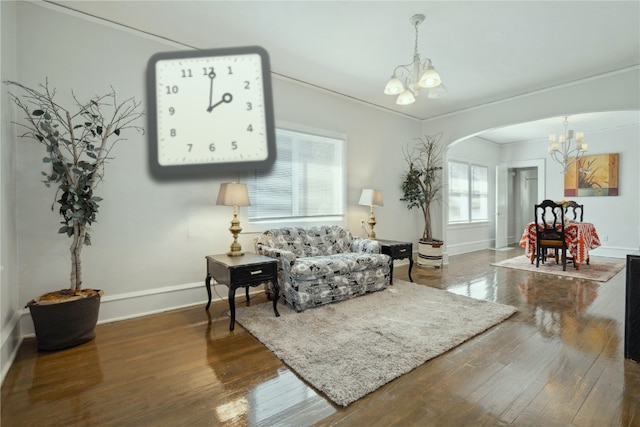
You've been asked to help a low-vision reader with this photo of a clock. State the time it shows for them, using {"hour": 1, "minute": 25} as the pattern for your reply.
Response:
{"hour": 2, "minute": 1}
